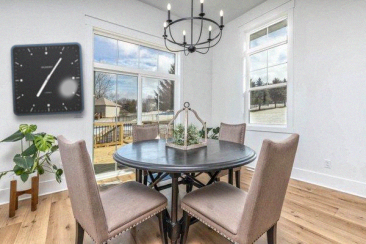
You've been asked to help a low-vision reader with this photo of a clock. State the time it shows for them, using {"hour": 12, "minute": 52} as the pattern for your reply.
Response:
{"hour": 7, "minute": 6}
